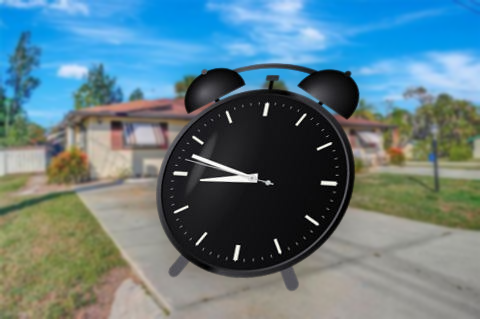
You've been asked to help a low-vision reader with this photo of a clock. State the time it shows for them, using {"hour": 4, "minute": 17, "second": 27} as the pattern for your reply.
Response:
{"hour": 8, "minute": 47, "second": 47}
